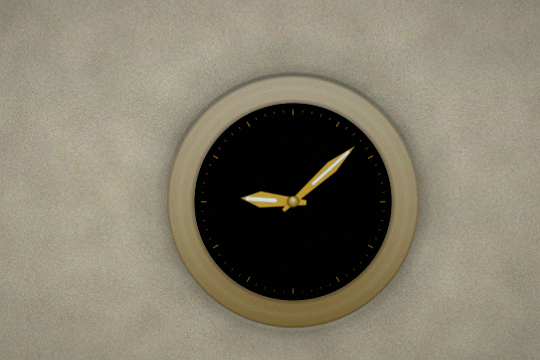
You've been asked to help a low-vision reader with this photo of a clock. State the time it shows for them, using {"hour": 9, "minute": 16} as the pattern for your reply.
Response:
{"hour": 9, "minute": 8}
